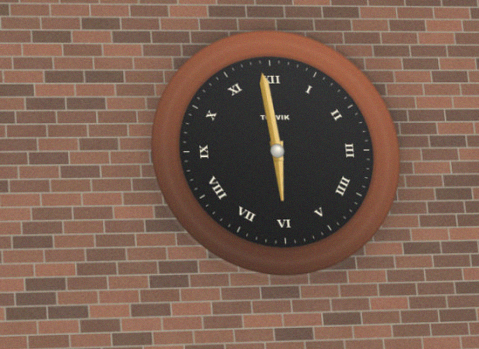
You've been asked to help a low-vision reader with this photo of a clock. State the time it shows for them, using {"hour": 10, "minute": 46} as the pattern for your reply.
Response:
{"hour": 5, "minute": 59}
